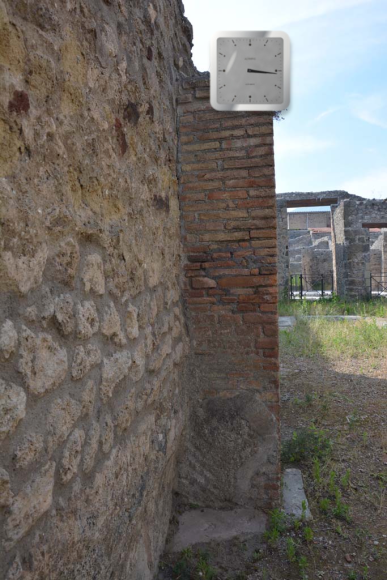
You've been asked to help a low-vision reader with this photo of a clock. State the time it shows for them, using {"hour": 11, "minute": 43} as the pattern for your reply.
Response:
{"hour": 3, "minute": 16}
